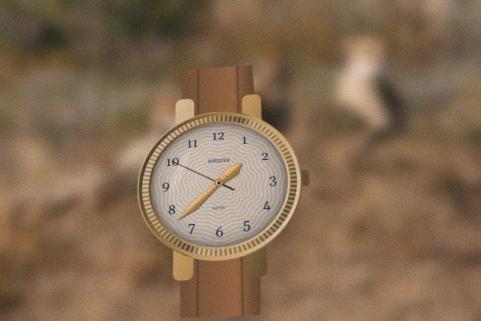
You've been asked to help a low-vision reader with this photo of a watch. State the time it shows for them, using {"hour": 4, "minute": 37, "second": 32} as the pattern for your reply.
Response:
{"hour": 1, "minute": 37, "second": 50}
